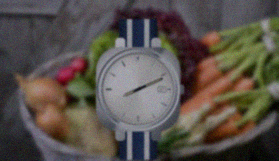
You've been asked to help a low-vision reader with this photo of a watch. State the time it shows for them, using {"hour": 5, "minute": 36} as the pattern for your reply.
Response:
{"hour": 8, "minute": 11}
